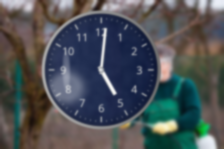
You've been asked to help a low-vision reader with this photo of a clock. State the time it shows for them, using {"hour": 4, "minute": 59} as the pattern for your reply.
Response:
{"hour": 5, "minute": 1}
